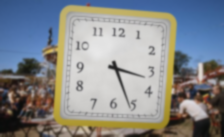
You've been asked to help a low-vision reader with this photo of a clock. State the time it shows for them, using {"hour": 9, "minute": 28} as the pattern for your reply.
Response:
{"hour": 3, "minute": 26}
